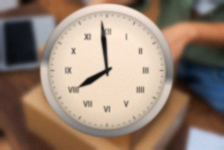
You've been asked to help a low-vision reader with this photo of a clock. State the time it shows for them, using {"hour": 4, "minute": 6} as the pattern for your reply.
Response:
{"hour": 7, "minute": 59}
